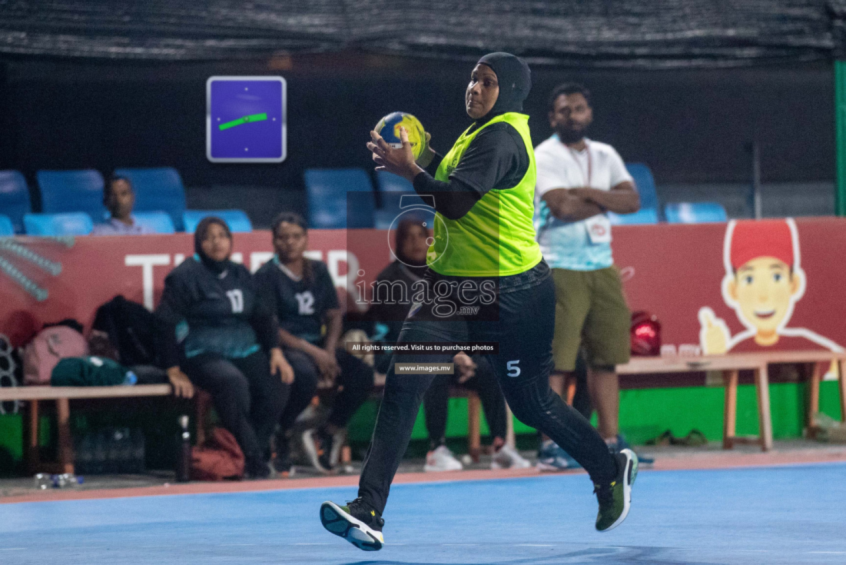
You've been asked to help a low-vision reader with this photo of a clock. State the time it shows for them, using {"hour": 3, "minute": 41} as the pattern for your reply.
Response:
{"hour": 2, "minute": 42}
